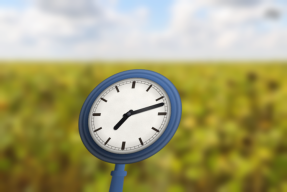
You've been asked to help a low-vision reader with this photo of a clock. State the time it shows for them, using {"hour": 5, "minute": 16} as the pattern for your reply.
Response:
{"hour": 7, "minute": 12}
